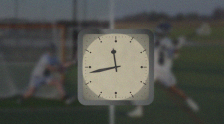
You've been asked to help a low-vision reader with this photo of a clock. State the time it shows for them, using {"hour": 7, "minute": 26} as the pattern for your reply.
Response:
{"hour": 11, "minute": 43}
